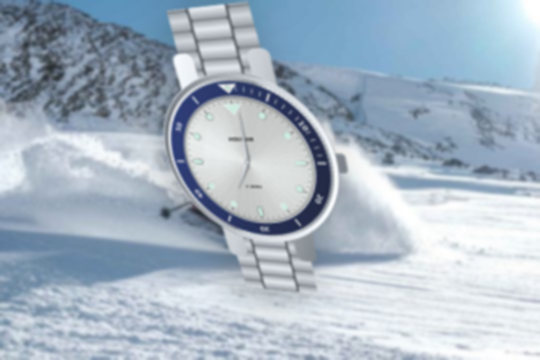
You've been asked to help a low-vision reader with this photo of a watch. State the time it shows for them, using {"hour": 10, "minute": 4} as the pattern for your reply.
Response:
{"hour": 7, "minute": 1}
